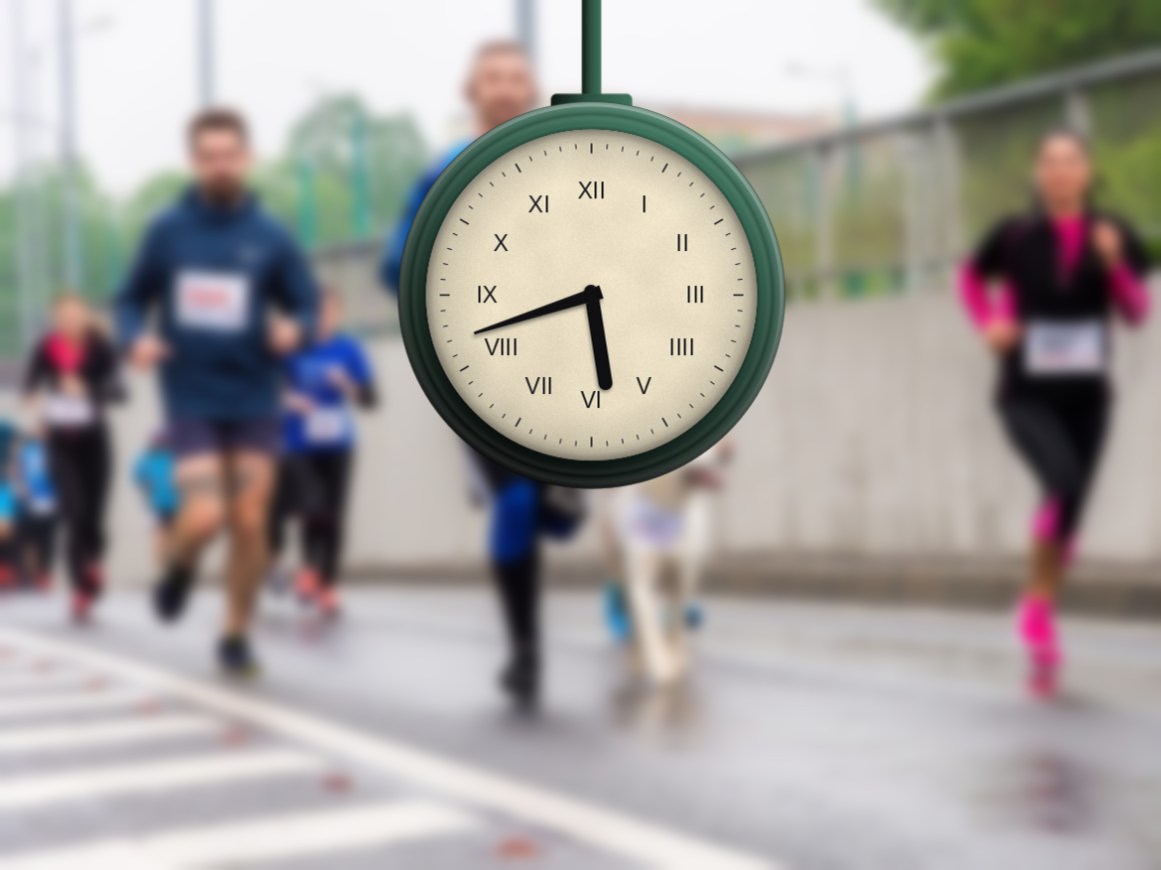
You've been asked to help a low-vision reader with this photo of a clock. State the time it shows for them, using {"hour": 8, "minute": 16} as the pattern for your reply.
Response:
{"hour": 5, "minute": 42}
